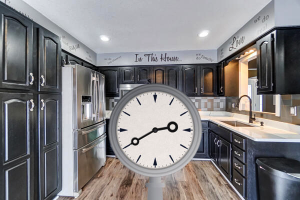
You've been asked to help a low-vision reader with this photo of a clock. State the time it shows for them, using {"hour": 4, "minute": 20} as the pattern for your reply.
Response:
{"hour": 2, "minute": 40}
